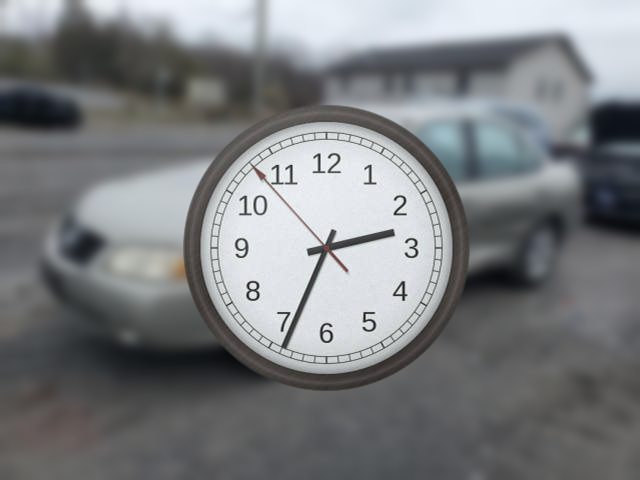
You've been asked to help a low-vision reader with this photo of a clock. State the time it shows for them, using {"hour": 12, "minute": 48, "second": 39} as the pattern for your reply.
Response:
{"hour": 2, "minute": 33, "second": 53}
